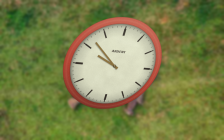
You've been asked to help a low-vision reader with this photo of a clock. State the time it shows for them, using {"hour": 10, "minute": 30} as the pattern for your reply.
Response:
{"hour": 9, "minute": 52}
